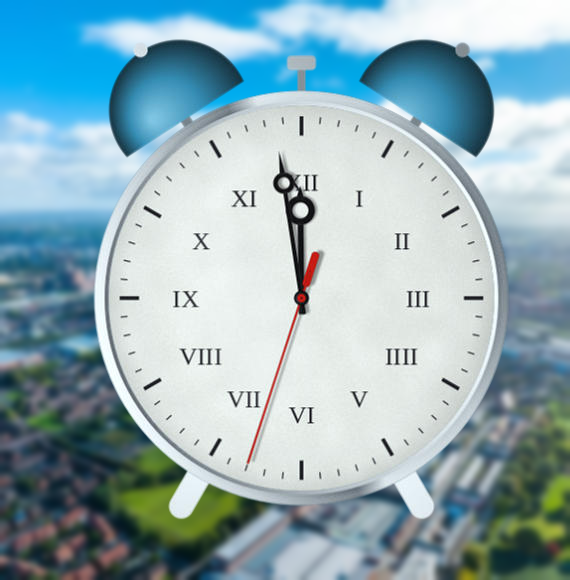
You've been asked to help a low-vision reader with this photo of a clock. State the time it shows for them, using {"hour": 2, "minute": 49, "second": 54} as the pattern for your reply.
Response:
{"hour": 11, "minute": 58, "second": 33}
